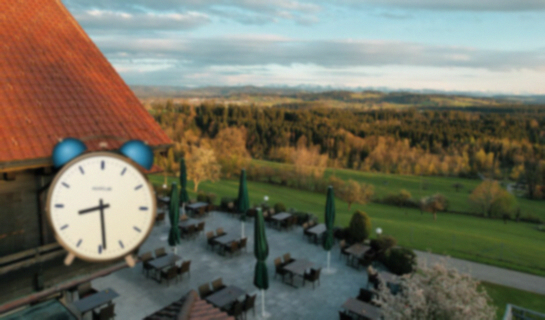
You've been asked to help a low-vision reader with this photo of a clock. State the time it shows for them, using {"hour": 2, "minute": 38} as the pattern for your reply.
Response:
{"hour": 8, "minute": 29}
